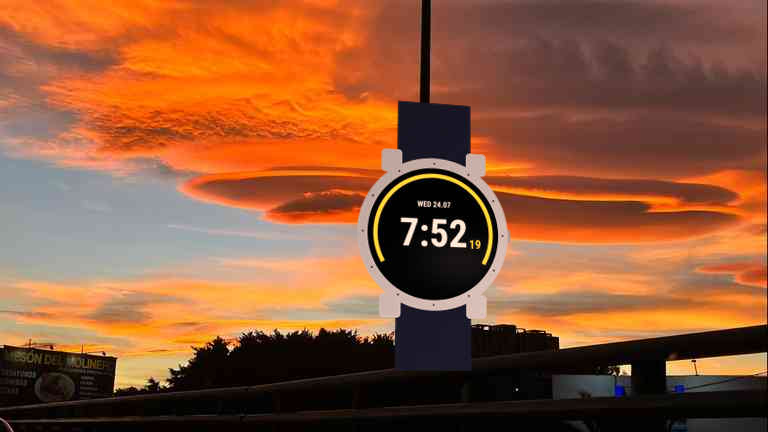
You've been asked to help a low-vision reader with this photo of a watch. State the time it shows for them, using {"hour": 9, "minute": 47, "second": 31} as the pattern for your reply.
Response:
{"hour": 7, "minute": 52, "second": 19}
